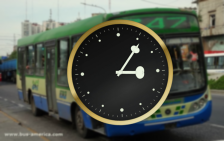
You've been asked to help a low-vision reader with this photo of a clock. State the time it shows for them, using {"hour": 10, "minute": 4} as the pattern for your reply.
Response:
{"hour": 3, "minute": 6}
